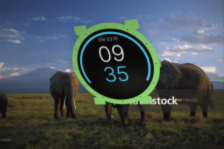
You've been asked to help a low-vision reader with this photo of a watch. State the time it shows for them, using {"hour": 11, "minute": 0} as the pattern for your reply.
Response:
{"hour": 9, "minute": 35}
